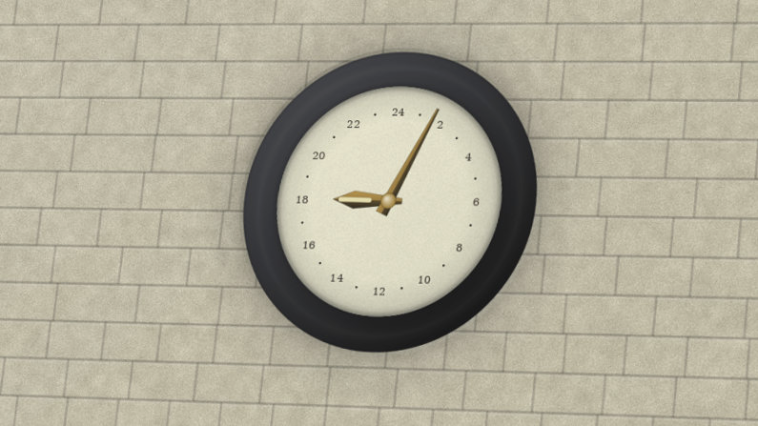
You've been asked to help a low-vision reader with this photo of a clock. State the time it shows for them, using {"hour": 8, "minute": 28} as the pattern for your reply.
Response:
{"hour": 18, "minute": 4}
